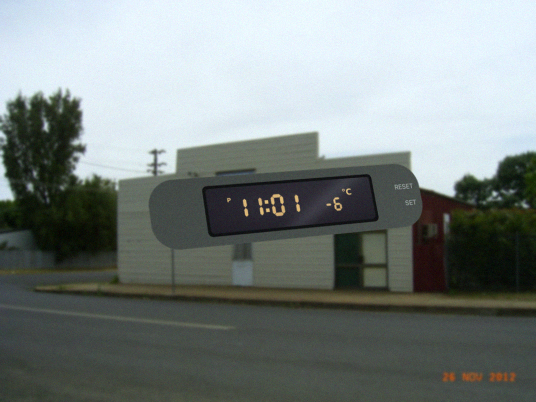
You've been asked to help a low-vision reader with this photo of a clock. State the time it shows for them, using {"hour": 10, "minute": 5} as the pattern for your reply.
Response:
{"hour": 11, "minute": 1}
